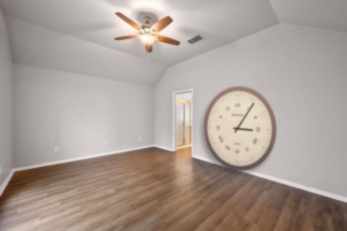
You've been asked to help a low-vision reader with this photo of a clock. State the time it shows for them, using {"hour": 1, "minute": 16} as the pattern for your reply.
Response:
{"hour": 3, "minute": 6}
